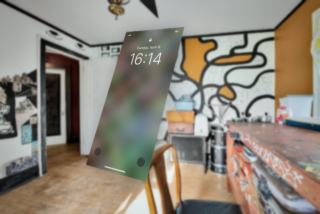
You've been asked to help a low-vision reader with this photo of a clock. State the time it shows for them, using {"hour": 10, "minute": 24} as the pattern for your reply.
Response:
{"hour": 16, "minute": 14}
